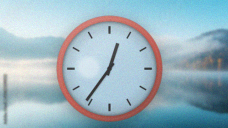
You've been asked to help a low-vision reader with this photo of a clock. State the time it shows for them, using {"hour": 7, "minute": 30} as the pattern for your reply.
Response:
{"hour": 12, "minute": 36}
